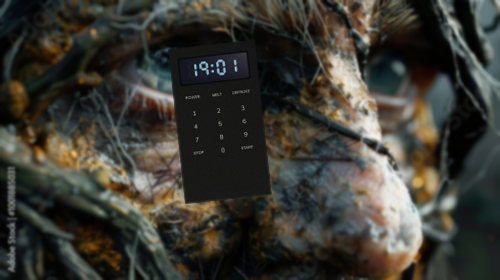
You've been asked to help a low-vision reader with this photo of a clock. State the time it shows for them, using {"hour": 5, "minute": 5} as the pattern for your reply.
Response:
{"hour": 19, "minute": 1}
